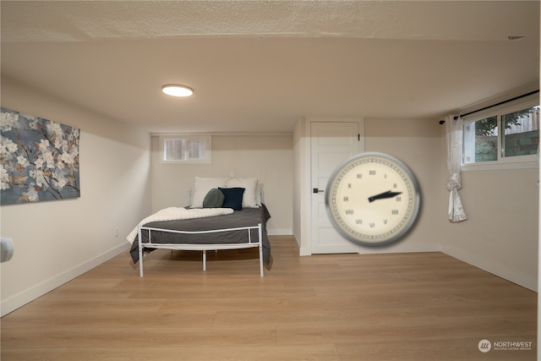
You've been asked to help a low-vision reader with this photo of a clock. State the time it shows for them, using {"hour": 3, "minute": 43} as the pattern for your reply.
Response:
{"hour": 2, "minute": 13}
